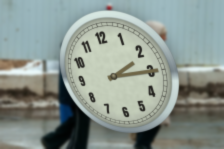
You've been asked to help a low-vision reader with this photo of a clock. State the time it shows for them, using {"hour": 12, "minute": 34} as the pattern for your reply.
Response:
{"hour": 2, "minute": 15}
